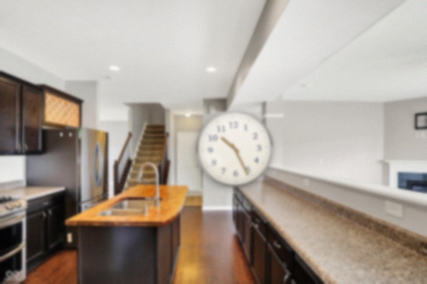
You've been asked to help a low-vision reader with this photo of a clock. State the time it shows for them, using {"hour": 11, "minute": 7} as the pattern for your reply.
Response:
{"hour": 10, "minute": 26}
